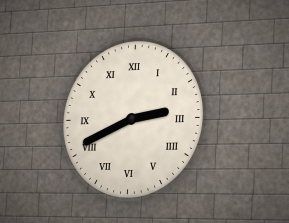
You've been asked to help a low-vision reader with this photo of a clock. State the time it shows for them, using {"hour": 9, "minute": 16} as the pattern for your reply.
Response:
{"hour": 2, "minute": 41}
